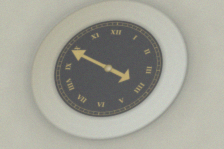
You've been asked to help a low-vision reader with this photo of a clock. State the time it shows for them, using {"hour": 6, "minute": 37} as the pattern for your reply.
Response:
{"hour": 3, "minute": 49}
